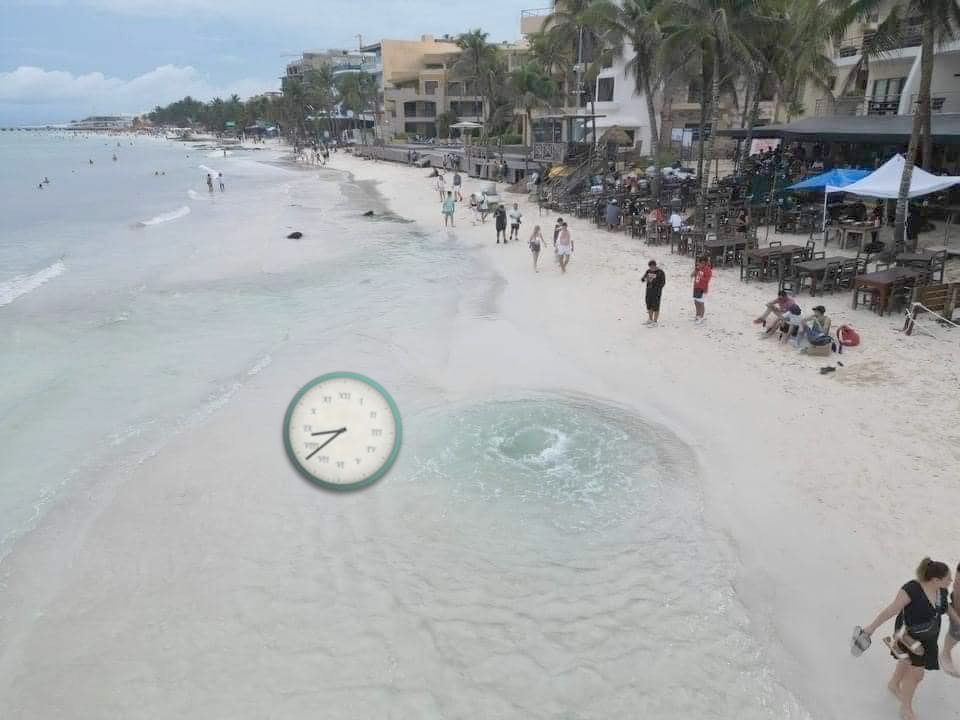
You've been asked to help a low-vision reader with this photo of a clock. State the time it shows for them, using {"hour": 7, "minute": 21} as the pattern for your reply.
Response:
{"hour": 8, "minute": 38}
